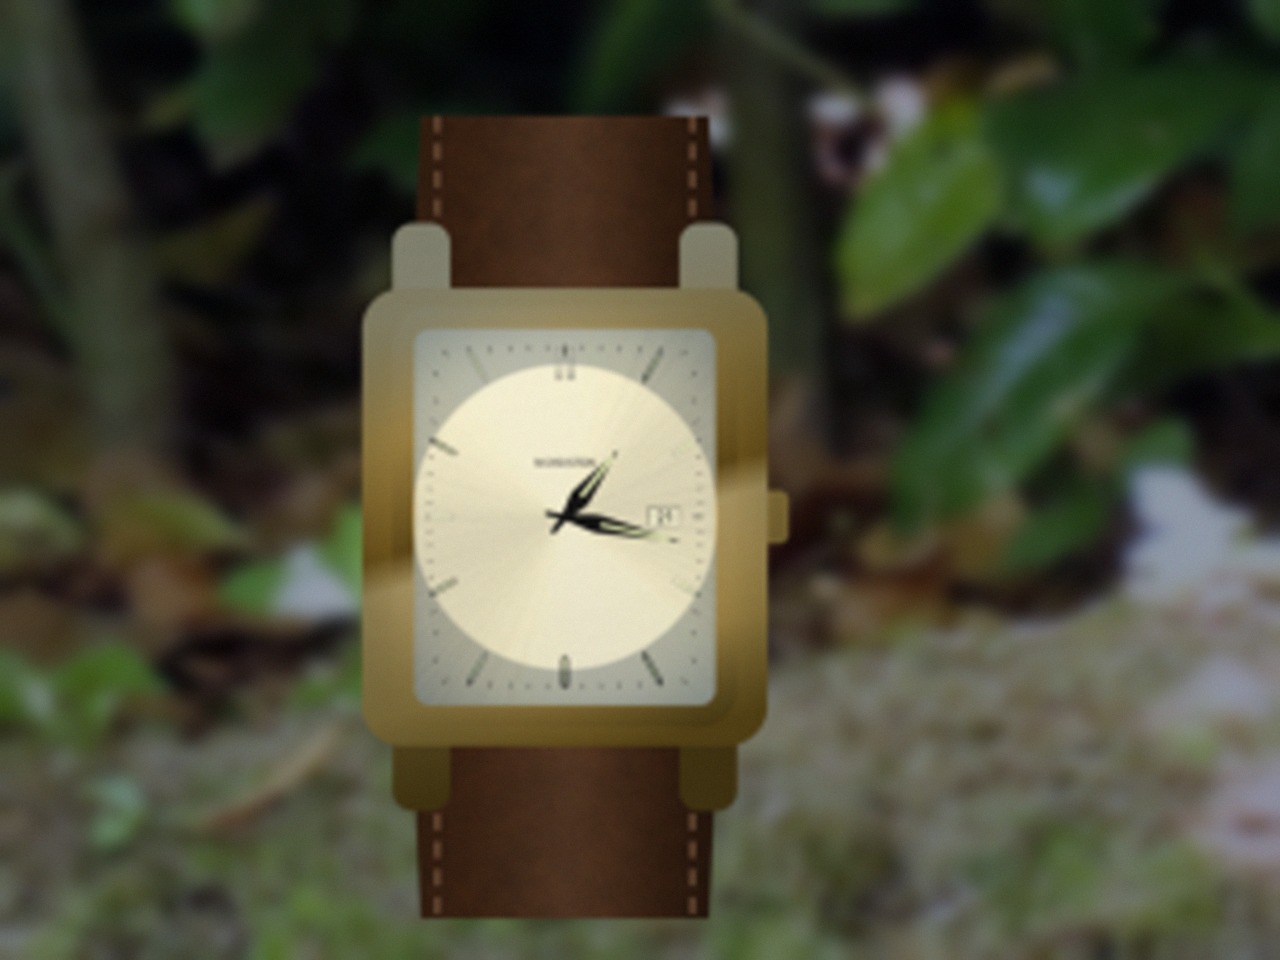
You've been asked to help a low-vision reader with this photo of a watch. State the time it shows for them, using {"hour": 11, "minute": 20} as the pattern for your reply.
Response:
{"hour": 1, "minute": 17}
